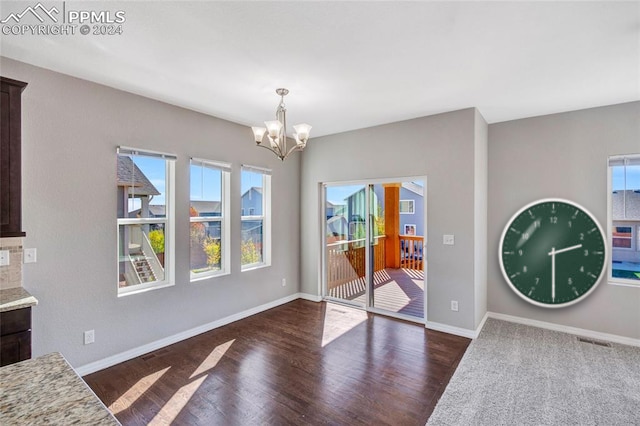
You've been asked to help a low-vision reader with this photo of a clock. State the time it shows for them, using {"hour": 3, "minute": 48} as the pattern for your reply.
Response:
{"hour": 2, "minute": 30}
